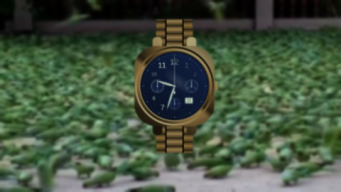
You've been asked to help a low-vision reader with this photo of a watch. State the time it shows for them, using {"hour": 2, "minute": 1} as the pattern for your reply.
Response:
{"hour": 9, "minute": 33}
